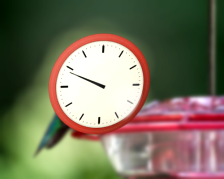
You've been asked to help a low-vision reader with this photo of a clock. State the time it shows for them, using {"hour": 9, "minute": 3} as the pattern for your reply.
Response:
{"hour": 9, "minute": 49}
